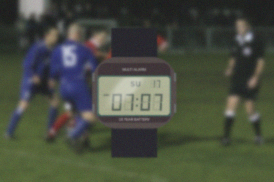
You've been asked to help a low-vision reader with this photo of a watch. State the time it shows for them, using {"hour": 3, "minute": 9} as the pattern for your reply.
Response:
{"hour": 7, "minute": 7}
